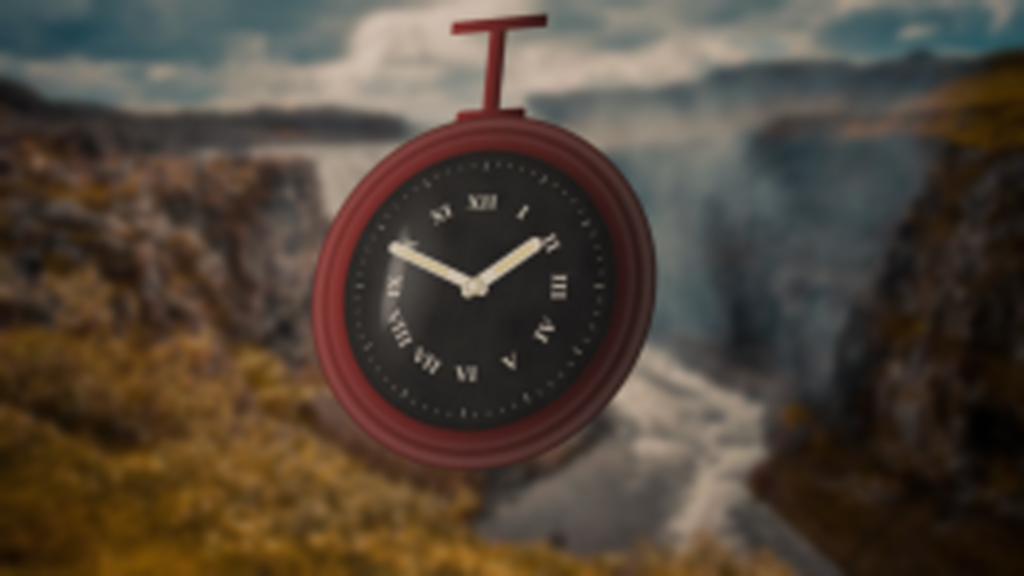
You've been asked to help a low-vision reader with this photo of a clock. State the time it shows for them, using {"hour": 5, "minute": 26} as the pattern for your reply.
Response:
{"hour": 1, "minute": 49}
